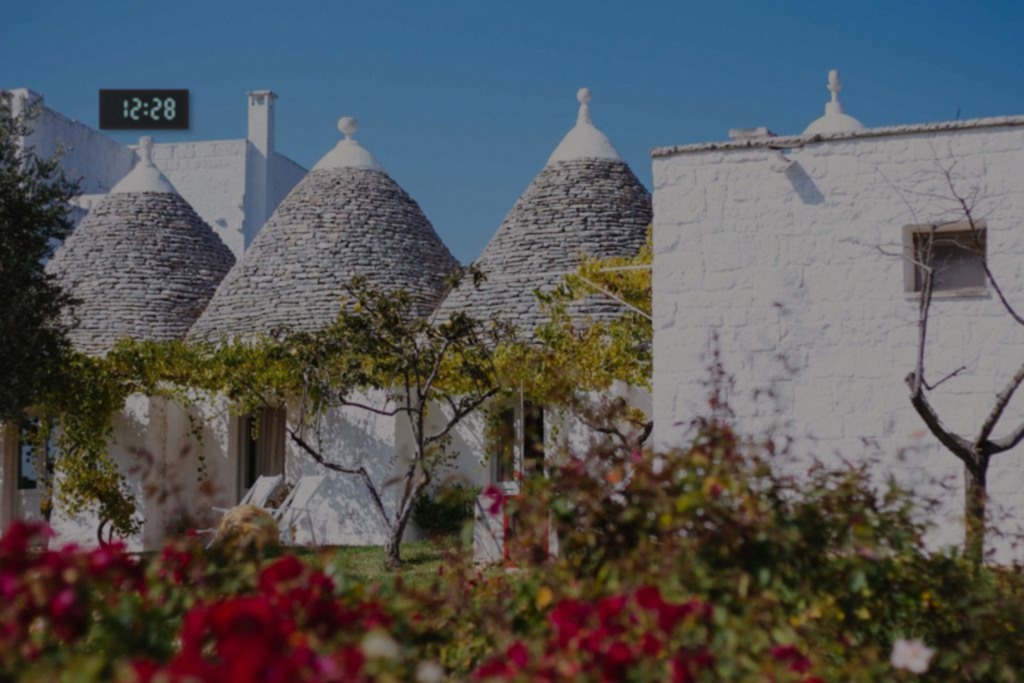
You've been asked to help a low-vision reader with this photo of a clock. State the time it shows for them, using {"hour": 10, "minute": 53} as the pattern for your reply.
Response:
{"hour": 12, "minute": 28}
